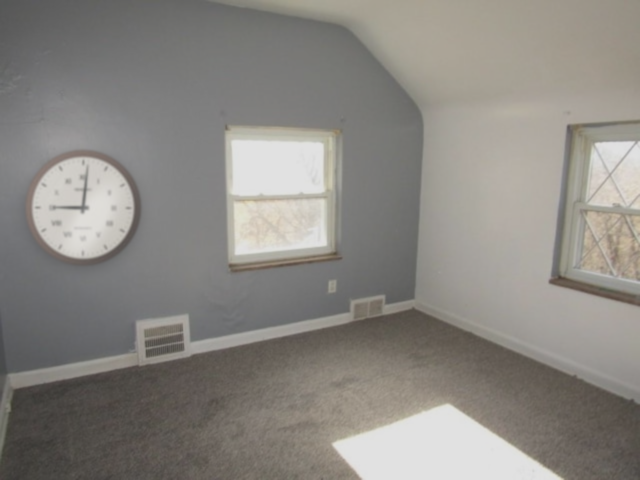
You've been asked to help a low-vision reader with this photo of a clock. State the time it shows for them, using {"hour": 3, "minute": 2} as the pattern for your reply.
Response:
{"hour": 9, "minute": 1}
